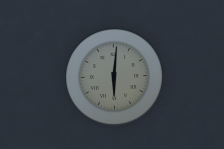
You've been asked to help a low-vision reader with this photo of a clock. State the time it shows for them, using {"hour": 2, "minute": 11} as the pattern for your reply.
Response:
{"hour": 6, "minute": 1}
